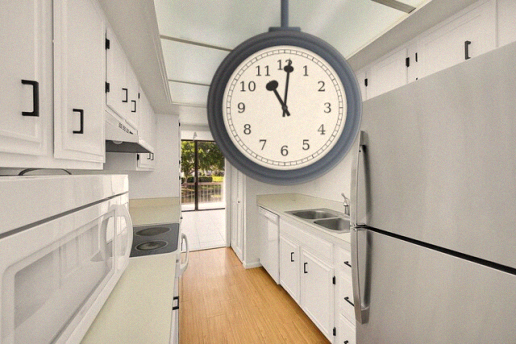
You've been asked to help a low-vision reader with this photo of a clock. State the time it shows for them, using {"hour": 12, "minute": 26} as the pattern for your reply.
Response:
{"hour": 11, "minute": 1}
